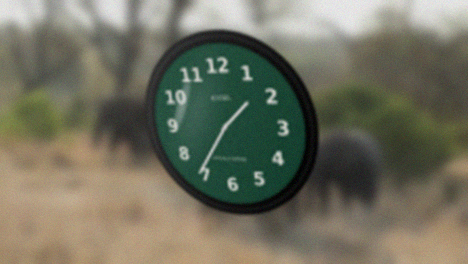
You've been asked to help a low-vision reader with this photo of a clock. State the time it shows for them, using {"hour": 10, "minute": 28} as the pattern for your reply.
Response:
{"hour": 1, "minute": 36}
